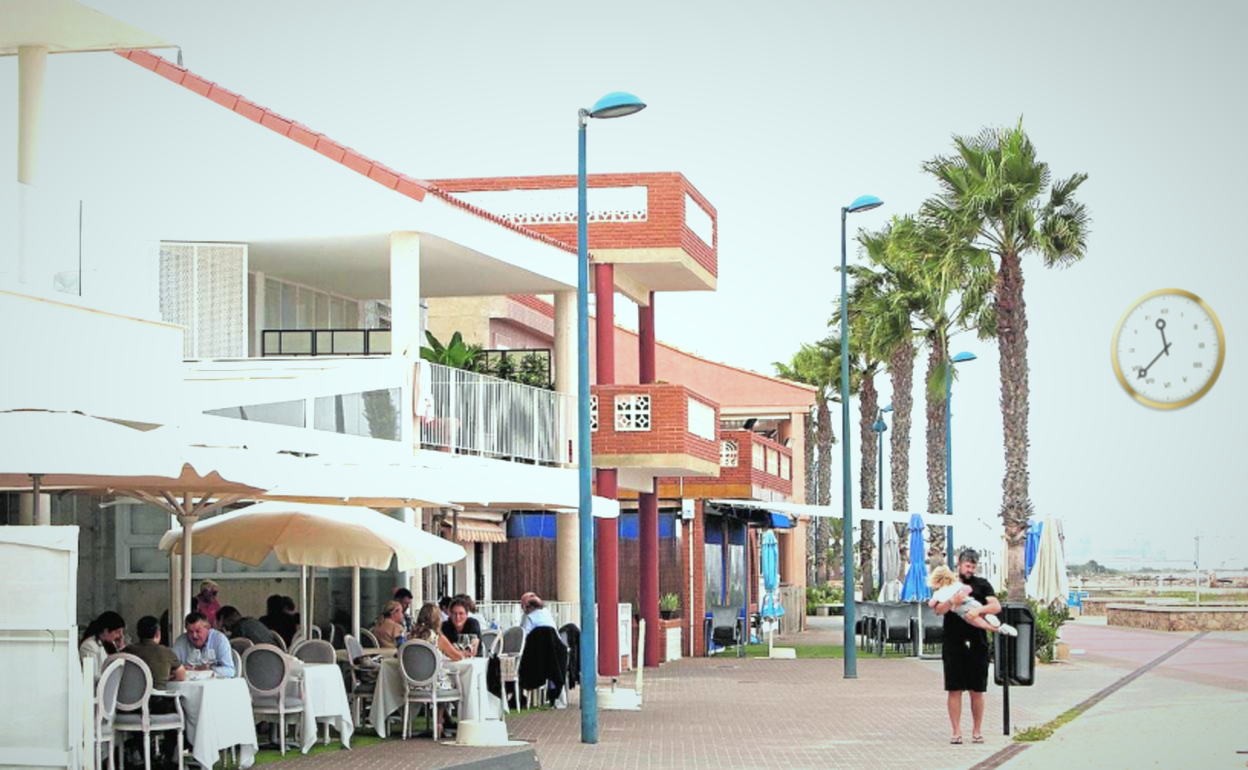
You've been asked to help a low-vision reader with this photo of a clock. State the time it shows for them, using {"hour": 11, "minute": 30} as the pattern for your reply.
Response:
{"hour": 11, "minute": 38}
